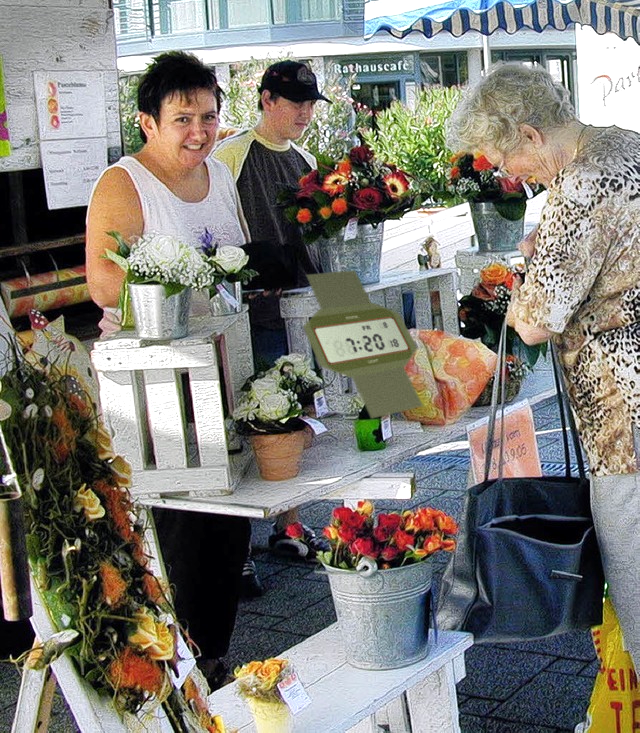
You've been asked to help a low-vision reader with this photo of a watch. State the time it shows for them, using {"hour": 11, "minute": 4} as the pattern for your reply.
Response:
{"hour": 7, "minute": 20}
